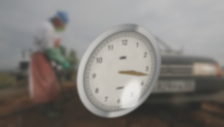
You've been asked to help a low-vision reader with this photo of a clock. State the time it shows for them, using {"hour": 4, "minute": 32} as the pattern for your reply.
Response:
{"hour": 3, "minute": 17}
